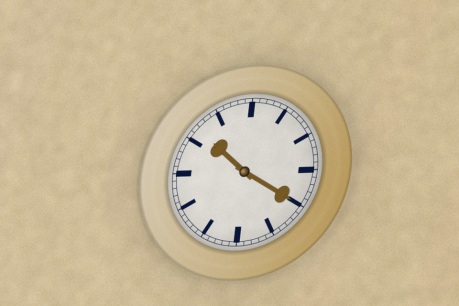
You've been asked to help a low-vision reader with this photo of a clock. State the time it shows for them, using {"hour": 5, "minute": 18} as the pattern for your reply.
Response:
{"hour": 10, "minute": 20}
